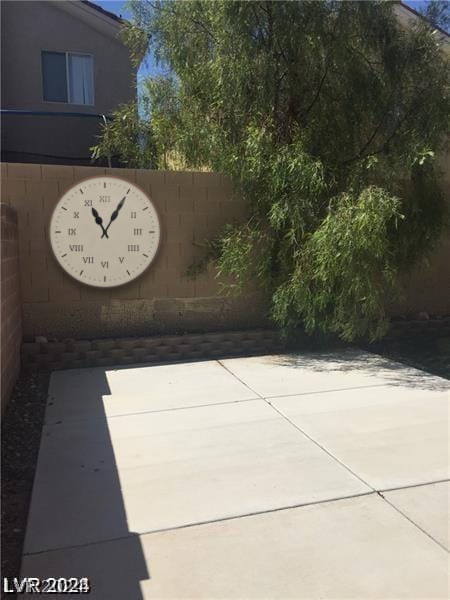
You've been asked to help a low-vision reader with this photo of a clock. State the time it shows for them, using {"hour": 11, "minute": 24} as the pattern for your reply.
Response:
{"hour": 11, "minute": 5}
